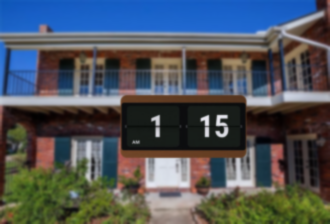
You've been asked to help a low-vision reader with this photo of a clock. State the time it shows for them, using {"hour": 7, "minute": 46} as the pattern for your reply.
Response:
{"hour": 1, "minute": 15}
